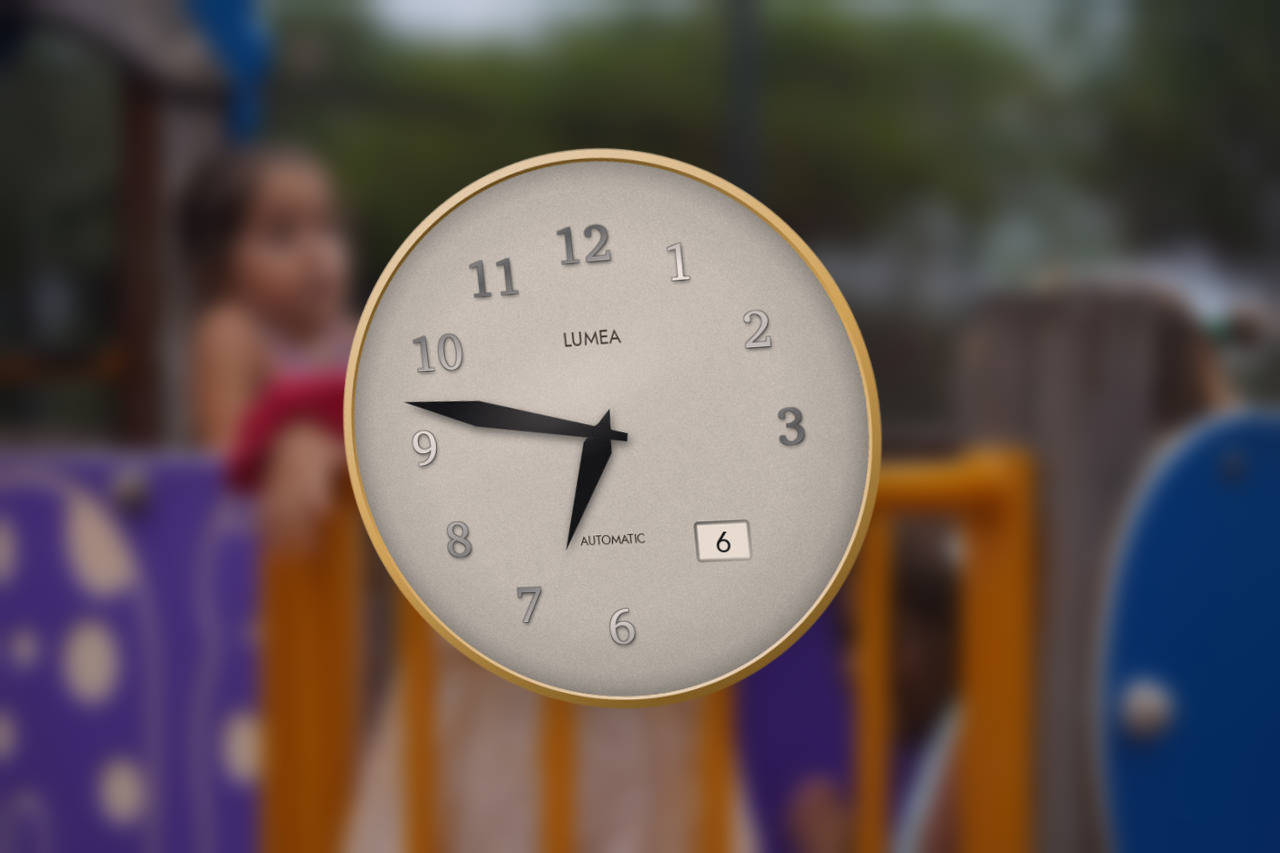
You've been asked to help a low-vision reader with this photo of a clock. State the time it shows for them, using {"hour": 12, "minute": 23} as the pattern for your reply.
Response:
{"hour": 6, "minute": 47}
